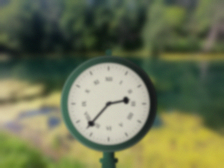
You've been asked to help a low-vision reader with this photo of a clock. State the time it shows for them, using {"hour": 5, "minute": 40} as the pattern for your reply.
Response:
{"hour": 2, "minute": 37}
